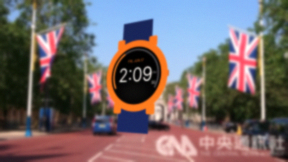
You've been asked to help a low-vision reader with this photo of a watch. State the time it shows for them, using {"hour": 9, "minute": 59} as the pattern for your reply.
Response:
{"hour": 2, "minute": 9}
